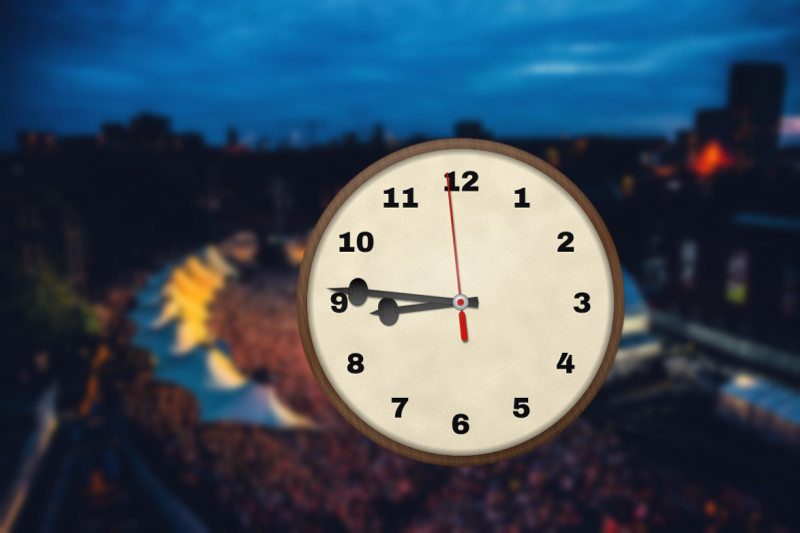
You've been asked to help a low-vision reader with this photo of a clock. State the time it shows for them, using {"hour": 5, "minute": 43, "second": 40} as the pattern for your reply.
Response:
{"hour": 8, "minute": 45, "second": 59}
